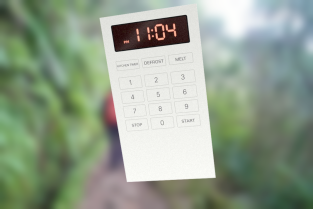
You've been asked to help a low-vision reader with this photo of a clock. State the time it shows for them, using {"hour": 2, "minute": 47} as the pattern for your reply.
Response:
{"hour": 11, "minute": 4}
